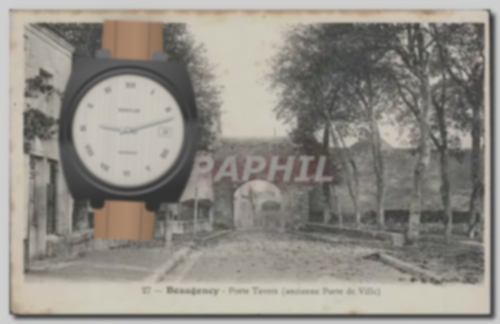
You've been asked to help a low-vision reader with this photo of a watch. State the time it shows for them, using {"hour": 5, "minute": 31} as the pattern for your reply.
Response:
{"hour": 9, "minute": 12}
